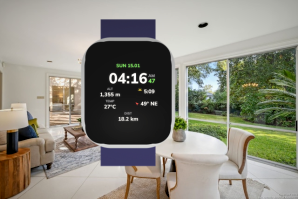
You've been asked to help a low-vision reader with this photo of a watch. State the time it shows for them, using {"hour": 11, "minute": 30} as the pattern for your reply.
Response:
{"hour": 4, "minute": 16}
